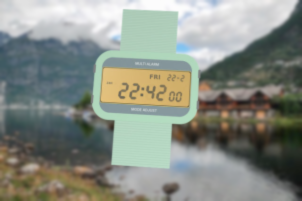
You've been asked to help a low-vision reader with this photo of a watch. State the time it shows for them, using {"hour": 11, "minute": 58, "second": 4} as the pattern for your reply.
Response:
{"hour": 22, "minute": 42, "second": 0}
